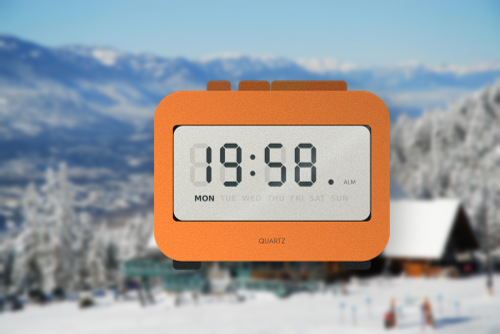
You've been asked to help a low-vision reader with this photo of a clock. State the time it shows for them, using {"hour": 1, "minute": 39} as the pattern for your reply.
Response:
{"hour": 19, "minute": 58}
